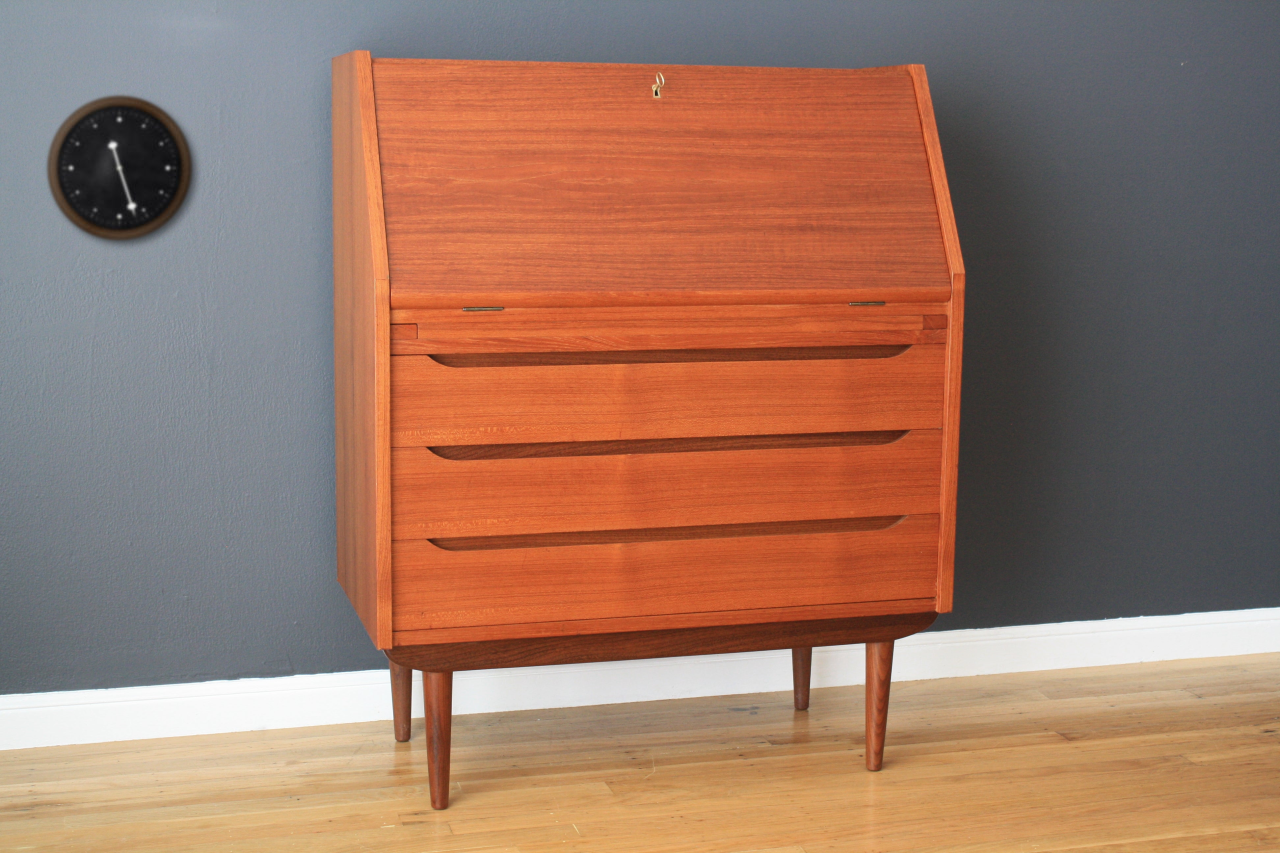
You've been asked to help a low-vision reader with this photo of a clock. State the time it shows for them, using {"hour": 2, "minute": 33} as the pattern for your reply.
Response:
{"hour": 11, "minute": 27}
